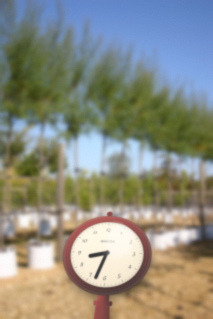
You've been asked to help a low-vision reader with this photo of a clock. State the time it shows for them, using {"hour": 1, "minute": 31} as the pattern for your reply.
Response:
{"hour": 8, "minute": 33}
